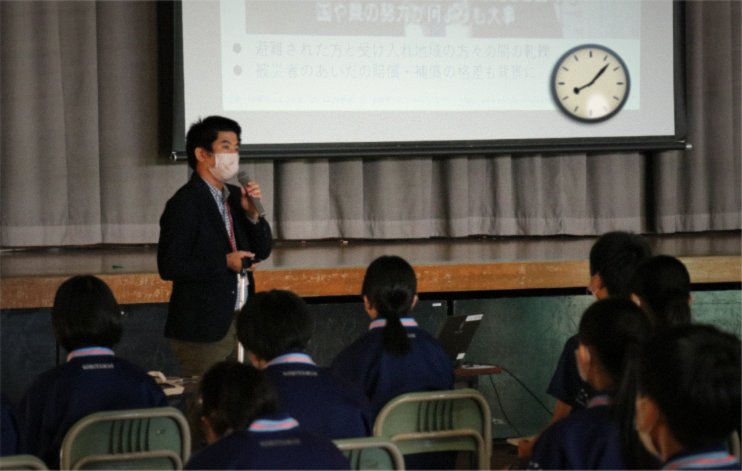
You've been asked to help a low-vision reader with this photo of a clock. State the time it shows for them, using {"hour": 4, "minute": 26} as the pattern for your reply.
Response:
{"hour": 8, "minute": 7}
